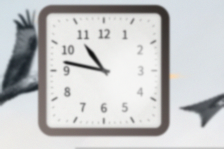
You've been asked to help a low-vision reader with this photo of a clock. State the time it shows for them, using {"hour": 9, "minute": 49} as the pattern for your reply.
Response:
{"hour": 10, "minute": 47}
